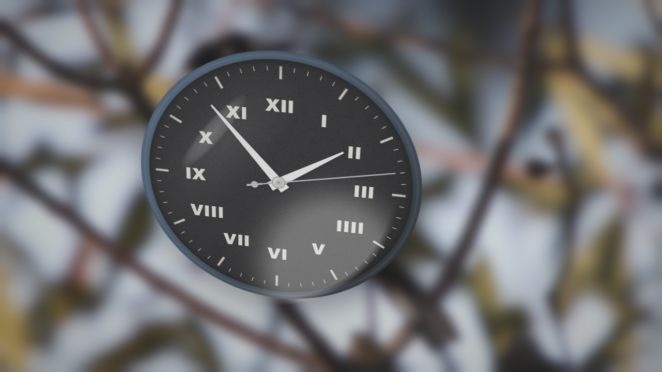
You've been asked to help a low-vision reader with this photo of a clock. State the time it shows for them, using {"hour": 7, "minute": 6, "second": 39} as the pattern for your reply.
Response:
{"hour": 1, "minute": 53, "second": 13}
